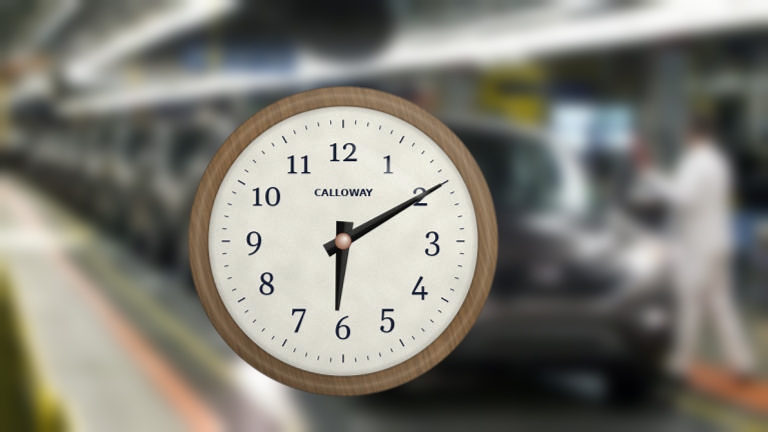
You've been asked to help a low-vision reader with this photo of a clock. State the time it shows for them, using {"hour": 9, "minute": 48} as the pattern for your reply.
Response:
{"hour": 6, "minute": 10}
